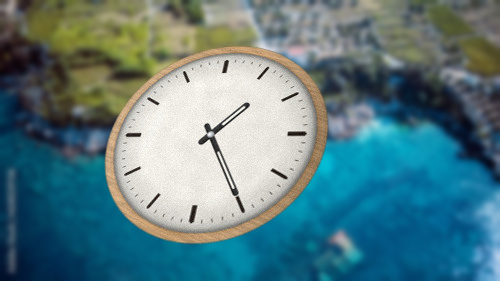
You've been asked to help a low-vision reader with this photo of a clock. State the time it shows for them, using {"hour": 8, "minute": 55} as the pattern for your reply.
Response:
{"hour": 1, "minute": 25}
